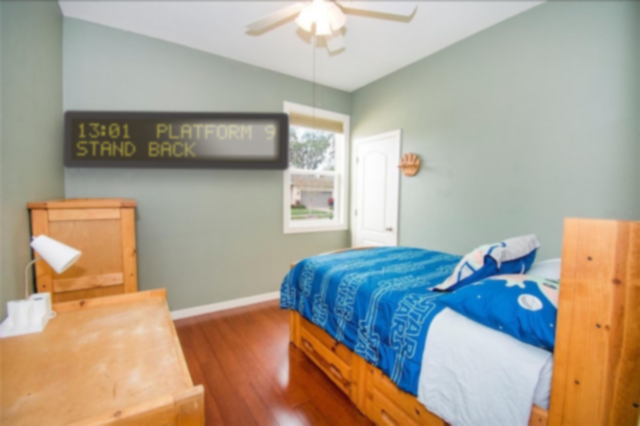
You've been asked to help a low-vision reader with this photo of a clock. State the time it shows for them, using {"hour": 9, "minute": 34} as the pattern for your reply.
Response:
{"hour": 13, "minute": 1}
